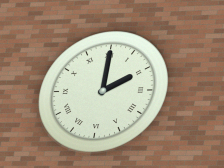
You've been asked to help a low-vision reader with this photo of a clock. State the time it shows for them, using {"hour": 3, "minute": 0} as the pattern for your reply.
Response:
{"hour": 2, "minute": 0}
